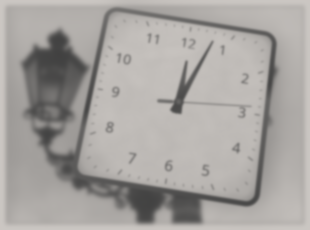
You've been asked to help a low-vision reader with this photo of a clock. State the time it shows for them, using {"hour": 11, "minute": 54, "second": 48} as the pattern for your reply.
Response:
{"hour": 12, "minute": 3, "second": 14}
